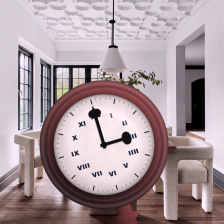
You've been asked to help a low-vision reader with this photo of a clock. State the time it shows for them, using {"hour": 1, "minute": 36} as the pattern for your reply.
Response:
{"hour": 3, "minute": 0}
